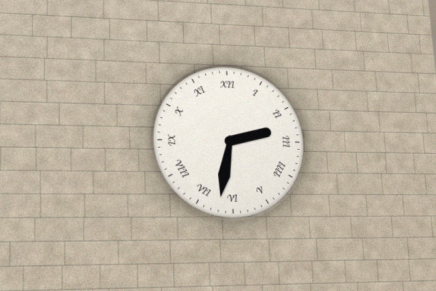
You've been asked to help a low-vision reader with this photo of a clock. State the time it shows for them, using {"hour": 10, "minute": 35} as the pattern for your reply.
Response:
{"hour": 2, "minute": 32}
